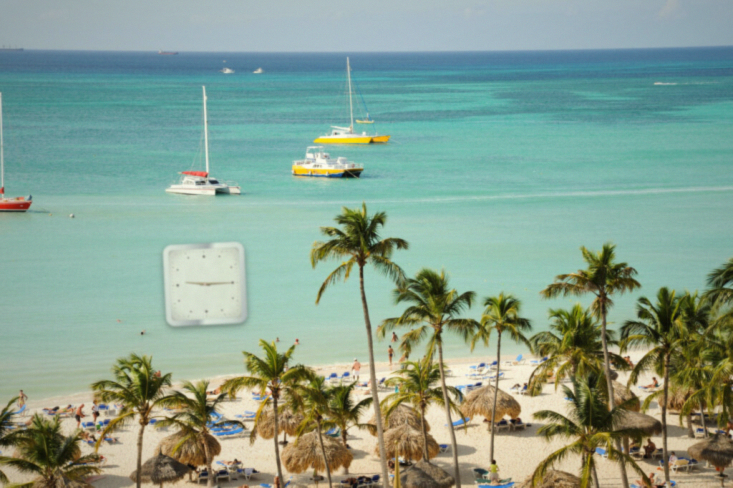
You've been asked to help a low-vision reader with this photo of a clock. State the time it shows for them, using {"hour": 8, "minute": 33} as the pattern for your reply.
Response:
{"hour": 9, "minute": 15}
